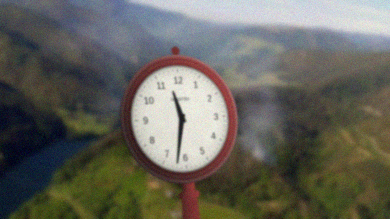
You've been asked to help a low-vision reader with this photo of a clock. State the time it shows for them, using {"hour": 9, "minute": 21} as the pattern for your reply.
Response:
{"hour": 11, "minute": 32}
